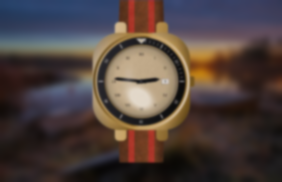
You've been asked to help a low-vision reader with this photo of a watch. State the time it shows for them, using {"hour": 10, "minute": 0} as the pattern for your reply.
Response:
{"hour": 2, "minute": 46}
